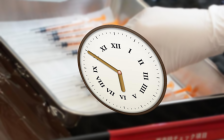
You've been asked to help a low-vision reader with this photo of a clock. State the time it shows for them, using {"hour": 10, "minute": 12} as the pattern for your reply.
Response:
{"hour": 5, "minute": 50}
